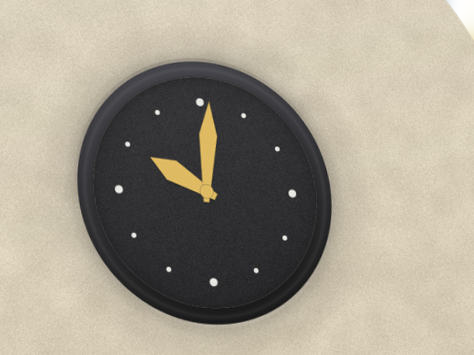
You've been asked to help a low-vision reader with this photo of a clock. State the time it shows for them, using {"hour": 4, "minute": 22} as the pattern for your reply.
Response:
{"hour": 10, "minute": 1}
